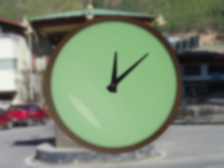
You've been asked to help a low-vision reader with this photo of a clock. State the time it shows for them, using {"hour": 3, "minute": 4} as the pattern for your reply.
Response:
{"hour": 12, "minute": 8}
